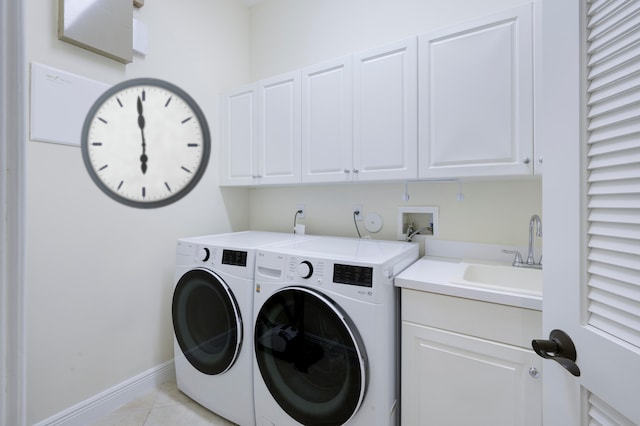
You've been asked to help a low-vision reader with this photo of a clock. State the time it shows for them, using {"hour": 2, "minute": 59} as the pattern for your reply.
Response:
{"hour": 5, "minute": 59}
